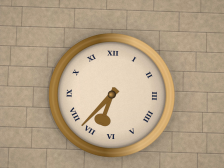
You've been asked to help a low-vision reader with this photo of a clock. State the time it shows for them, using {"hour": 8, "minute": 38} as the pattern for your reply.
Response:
{"hour": 6, "minute": 37}
